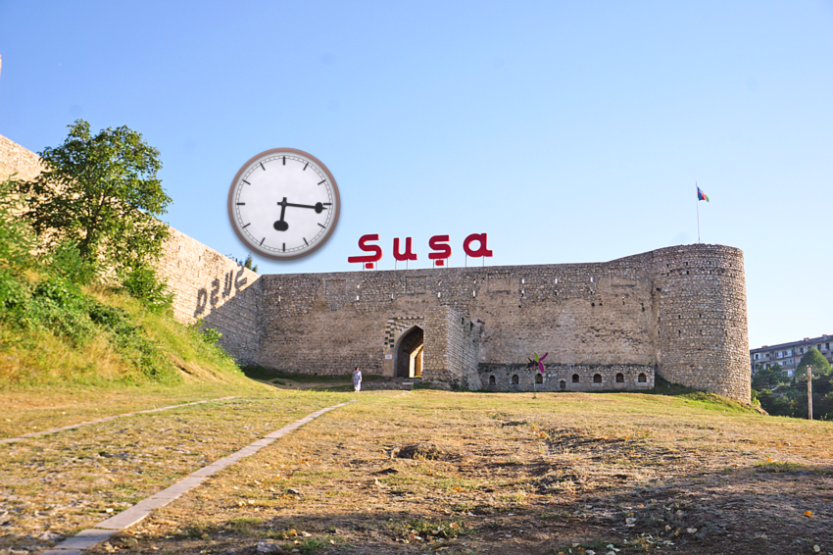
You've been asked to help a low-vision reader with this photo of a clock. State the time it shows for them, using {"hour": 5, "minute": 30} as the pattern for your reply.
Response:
{"hour": 6, "minute": 16}
